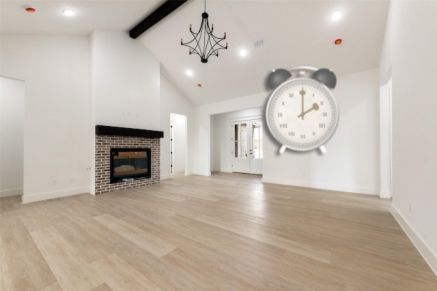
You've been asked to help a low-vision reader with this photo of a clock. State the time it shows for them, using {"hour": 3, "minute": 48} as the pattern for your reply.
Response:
{"hour": 2, "minute": 0}
